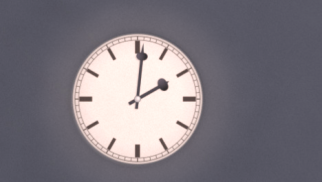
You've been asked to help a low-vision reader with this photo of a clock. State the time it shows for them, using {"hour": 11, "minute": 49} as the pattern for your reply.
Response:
{"hour": 2, "minute": 1}
